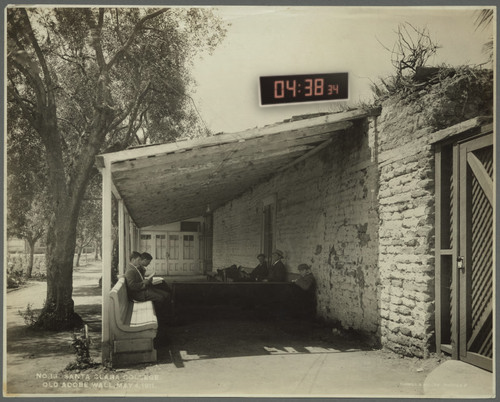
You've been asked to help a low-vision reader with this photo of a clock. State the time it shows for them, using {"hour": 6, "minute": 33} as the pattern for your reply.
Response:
{"hour": 4, "minute": 38}
